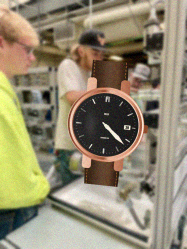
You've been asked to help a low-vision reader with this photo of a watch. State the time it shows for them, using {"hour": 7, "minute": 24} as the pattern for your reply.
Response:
{"hour": 4, "minute": 22}
